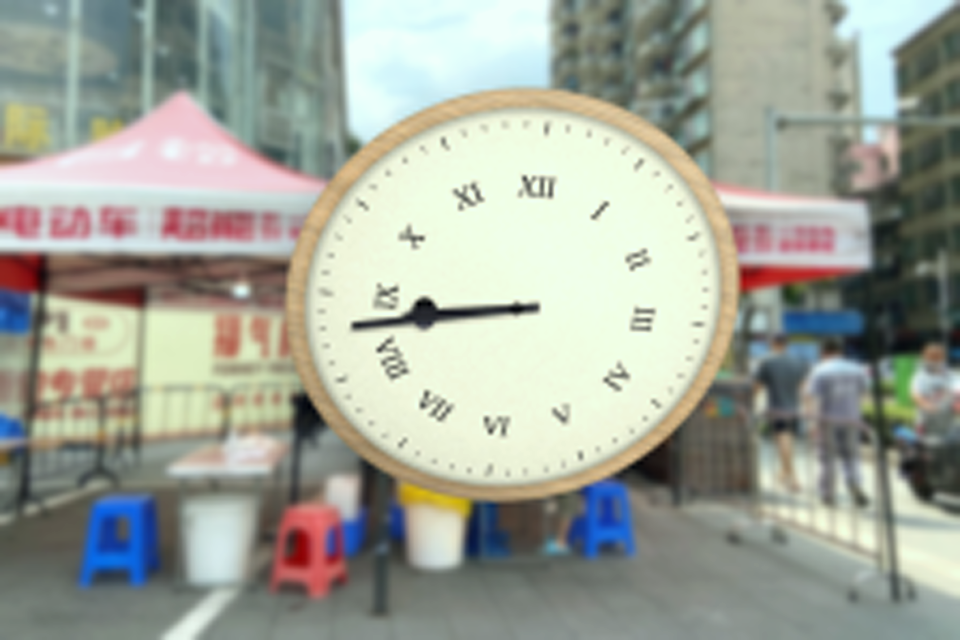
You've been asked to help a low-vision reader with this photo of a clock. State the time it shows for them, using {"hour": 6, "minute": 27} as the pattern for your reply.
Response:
{"hour": 8, "minute": 43}
